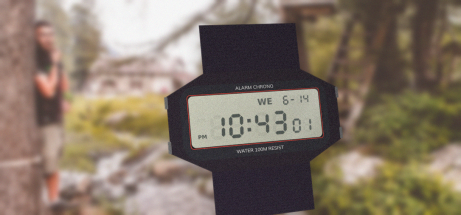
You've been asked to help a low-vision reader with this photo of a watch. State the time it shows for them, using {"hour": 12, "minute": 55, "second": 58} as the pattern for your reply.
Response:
{"hour": 10, "minute": 43, "second": 1}
